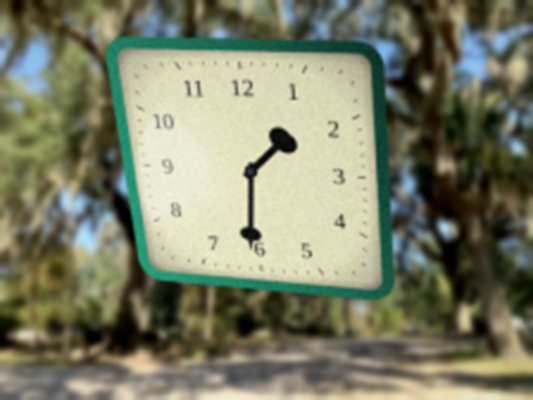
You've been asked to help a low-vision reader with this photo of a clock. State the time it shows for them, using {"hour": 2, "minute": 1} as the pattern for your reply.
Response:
{"hour": 1, "minute": 31}
